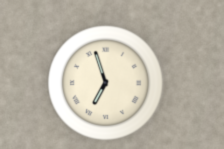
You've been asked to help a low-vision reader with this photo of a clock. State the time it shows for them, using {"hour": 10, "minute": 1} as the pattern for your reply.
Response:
{"hour": 6, "minute": 57}
